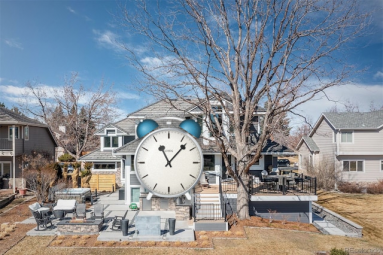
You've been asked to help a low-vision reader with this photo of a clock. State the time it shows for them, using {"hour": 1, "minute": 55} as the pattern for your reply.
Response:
{"hour": 11, "minute": 7}
